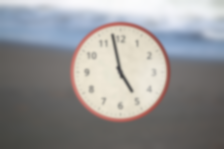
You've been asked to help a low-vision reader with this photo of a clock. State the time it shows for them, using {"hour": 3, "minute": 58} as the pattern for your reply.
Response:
{"hour": 4, "minute": 58}
